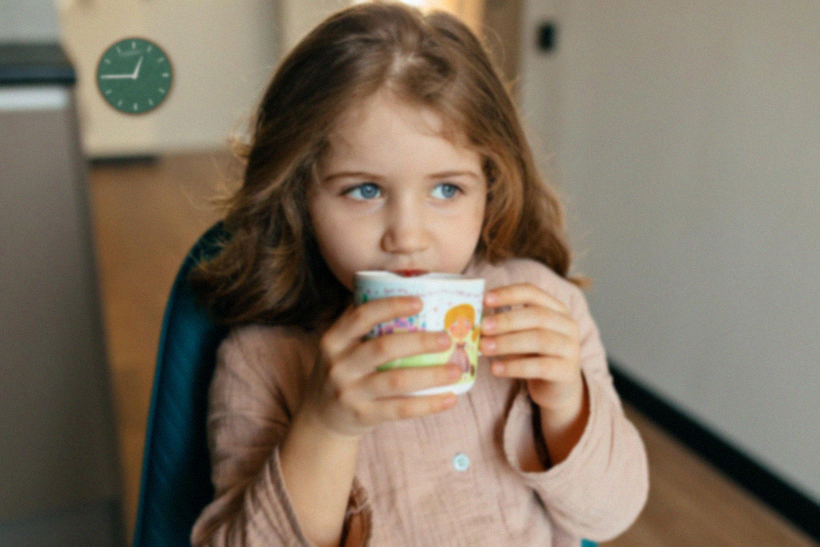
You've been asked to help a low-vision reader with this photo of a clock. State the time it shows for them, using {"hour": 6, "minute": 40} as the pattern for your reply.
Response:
{"hour": 12, "minute": 45}
